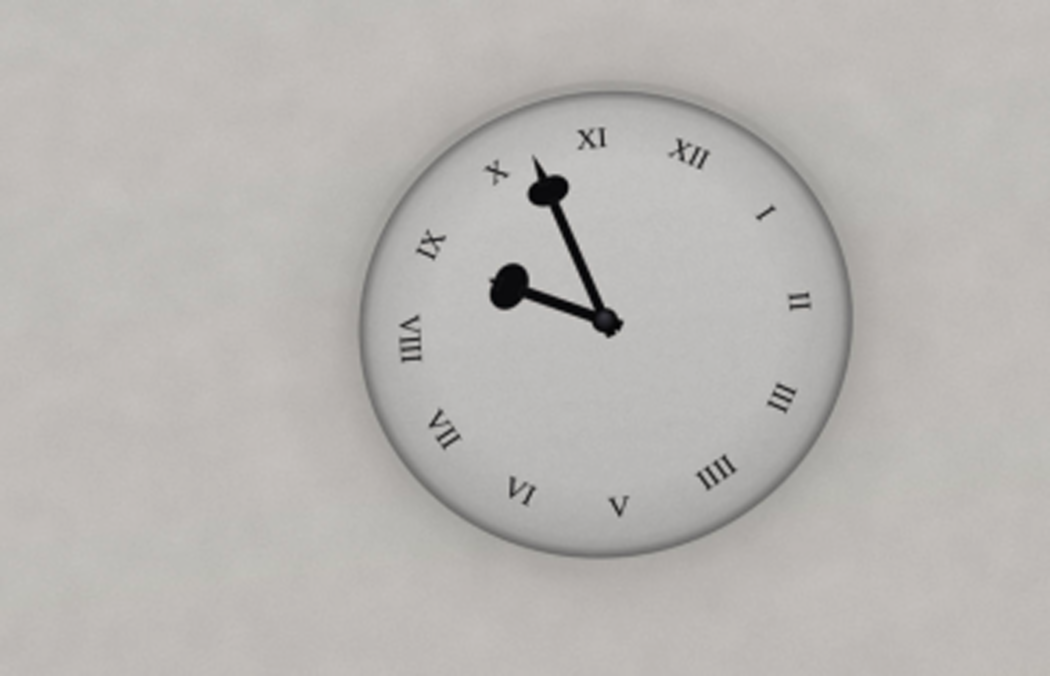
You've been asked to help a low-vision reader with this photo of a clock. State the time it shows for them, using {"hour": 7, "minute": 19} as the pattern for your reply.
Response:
{"hour": 8, "minute": 52}
